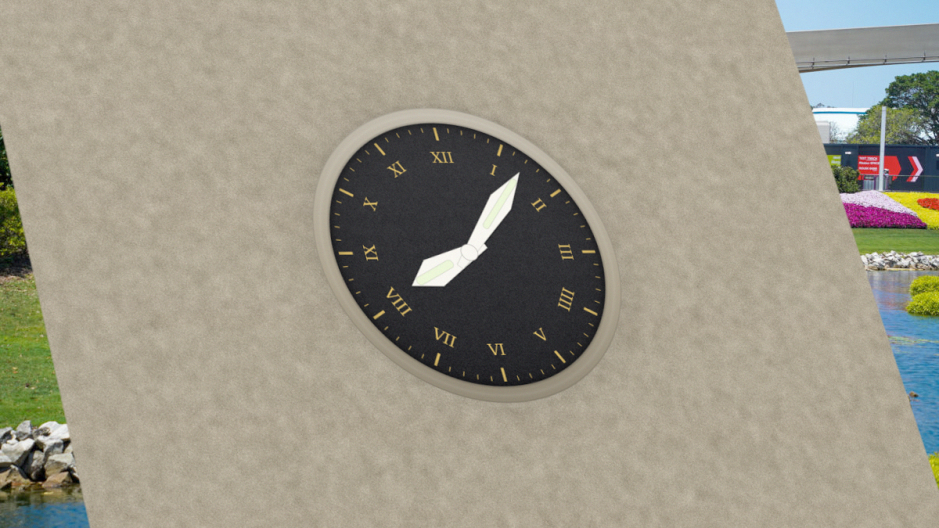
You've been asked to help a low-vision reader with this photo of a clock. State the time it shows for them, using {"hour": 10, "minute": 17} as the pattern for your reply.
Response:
{"hour": 8, "minute": 7}
